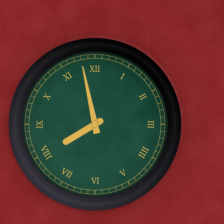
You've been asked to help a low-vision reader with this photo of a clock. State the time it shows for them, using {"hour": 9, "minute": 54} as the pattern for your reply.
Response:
{"hour": 7, "minute": 58}
